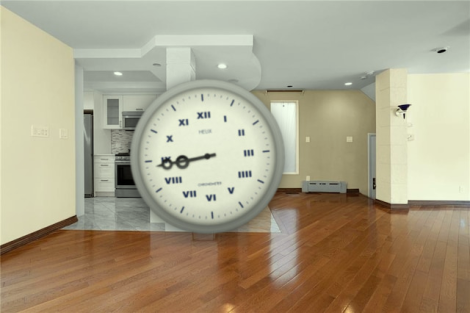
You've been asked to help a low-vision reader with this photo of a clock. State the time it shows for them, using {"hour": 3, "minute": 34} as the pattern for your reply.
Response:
{"hour": 8, "minute": 44}
